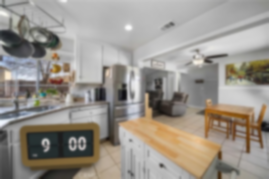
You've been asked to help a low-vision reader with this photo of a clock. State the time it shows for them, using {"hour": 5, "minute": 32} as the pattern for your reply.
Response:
{"hour": 9, "minute": 0}
